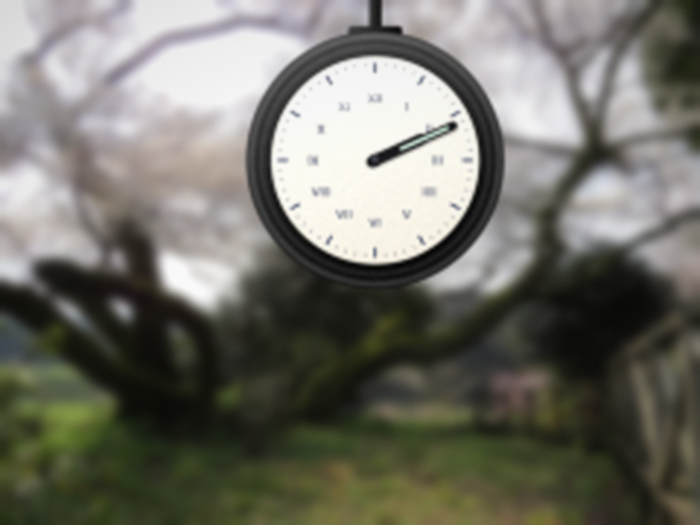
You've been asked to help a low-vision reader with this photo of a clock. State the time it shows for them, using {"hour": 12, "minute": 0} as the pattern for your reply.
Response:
{"hour": 2, "minute": 11}
